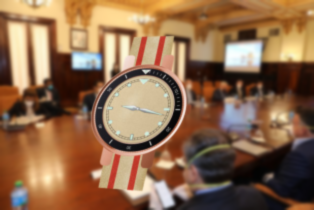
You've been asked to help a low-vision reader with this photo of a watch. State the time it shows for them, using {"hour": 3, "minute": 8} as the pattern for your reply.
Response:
{"hour": 9, "minute": 17}
